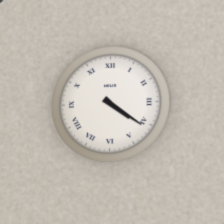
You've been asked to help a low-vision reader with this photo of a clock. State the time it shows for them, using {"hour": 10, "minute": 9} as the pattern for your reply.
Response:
{"hour": 4, "minute": 21}
